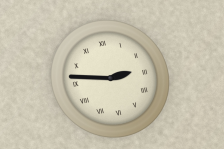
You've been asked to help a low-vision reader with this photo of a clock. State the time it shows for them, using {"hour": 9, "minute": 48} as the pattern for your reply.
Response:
{"hour": 2, "minute": 47}
